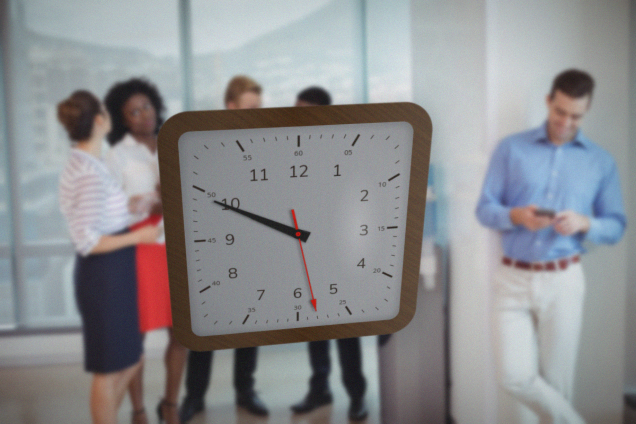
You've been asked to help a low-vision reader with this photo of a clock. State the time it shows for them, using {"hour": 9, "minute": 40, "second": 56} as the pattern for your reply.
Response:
{"hour": 9, "minute": 49, "second": 28}
